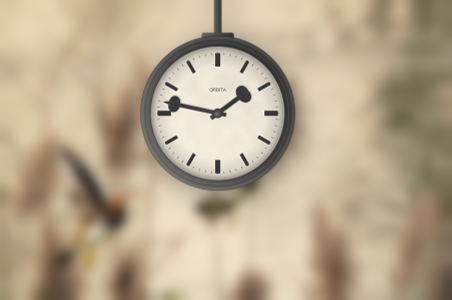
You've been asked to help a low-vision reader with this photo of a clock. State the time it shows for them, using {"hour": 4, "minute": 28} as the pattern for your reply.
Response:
{"hour": 1, "minute": 47}
